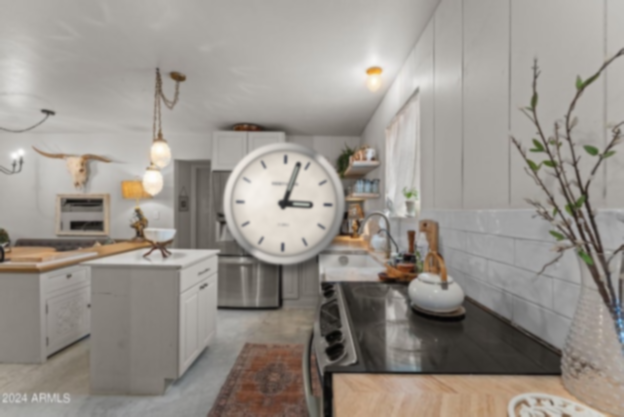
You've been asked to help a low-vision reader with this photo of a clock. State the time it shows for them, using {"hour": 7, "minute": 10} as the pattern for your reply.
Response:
{"hour": 3, "minute": 3}
